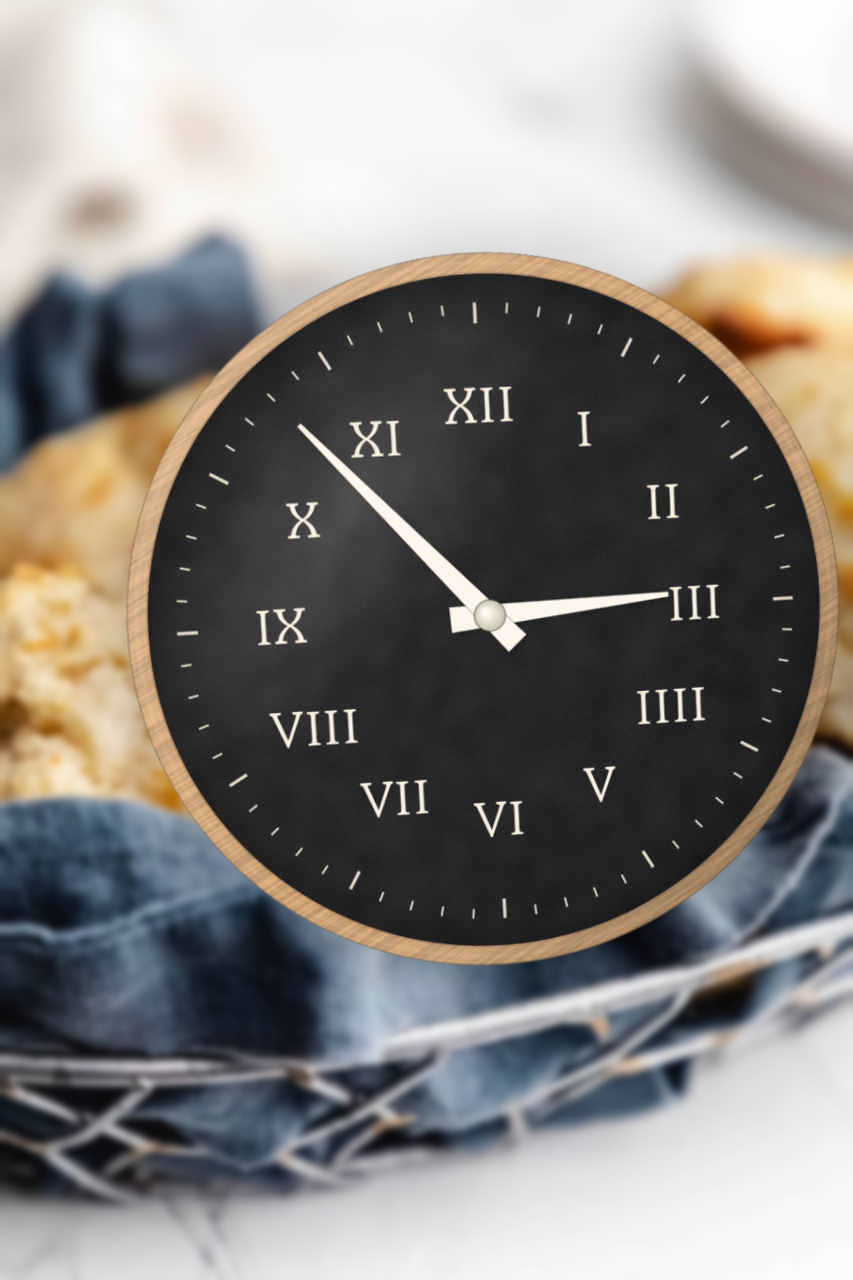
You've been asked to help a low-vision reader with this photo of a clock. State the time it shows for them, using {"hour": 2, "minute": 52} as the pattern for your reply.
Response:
{"hour": 2, "minute": 53}
